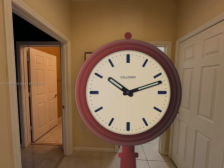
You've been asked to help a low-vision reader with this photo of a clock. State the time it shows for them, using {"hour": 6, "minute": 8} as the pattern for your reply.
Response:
{"hour": 10, "minute": 12}
